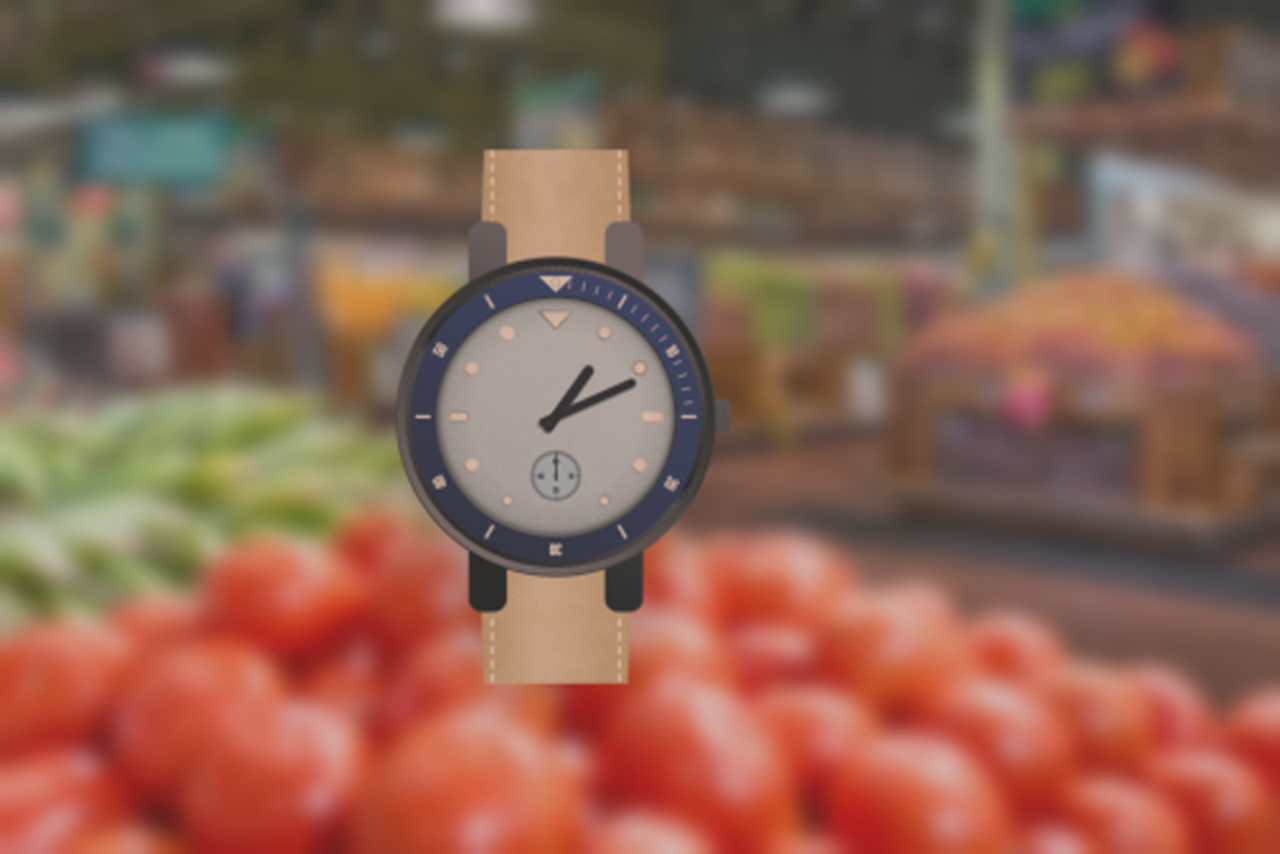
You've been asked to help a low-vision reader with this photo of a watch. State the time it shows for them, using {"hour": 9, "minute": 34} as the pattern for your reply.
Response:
{"hour": 1, "minute": 11}
